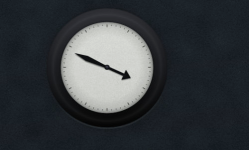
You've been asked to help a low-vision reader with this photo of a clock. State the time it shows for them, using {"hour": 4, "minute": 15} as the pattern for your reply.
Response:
{"hour": 3, "minute": 49}
